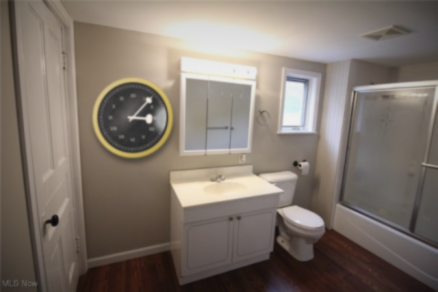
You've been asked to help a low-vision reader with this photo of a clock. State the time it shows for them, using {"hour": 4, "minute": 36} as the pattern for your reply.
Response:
{"hour": 3, "minute": 7}
